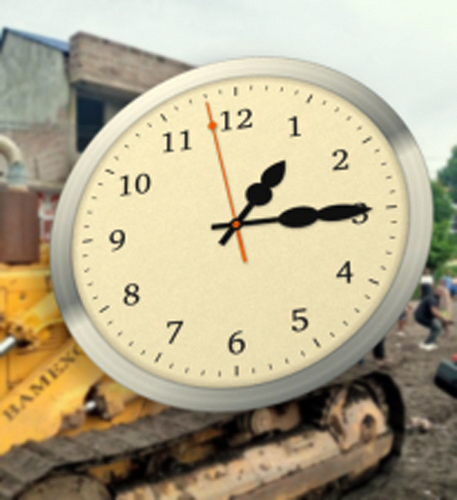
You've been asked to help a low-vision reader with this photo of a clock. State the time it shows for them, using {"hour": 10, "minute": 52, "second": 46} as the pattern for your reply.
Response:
{"hour": 1, "minute": 14, "second": 58}
